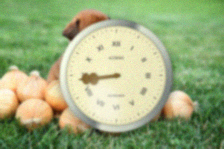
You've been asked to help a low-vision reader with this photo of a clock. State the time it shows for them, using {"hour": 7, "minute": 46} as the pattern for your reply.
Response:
{"hour": 8, "minute": 44}
